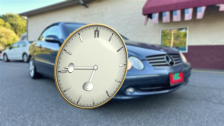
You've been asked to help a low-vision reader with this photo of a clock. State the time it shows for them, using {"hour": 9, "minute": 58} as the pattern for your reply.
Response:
{"hour": 6, "minute": 46}
